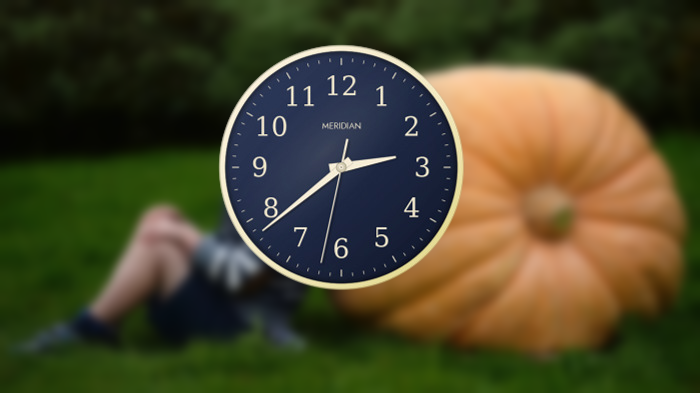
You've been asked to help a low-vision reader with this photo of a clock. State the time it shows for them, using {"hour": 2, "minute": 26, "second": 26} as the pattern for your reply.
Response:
{"hour": 2, "minute": 38, "second": 32}
